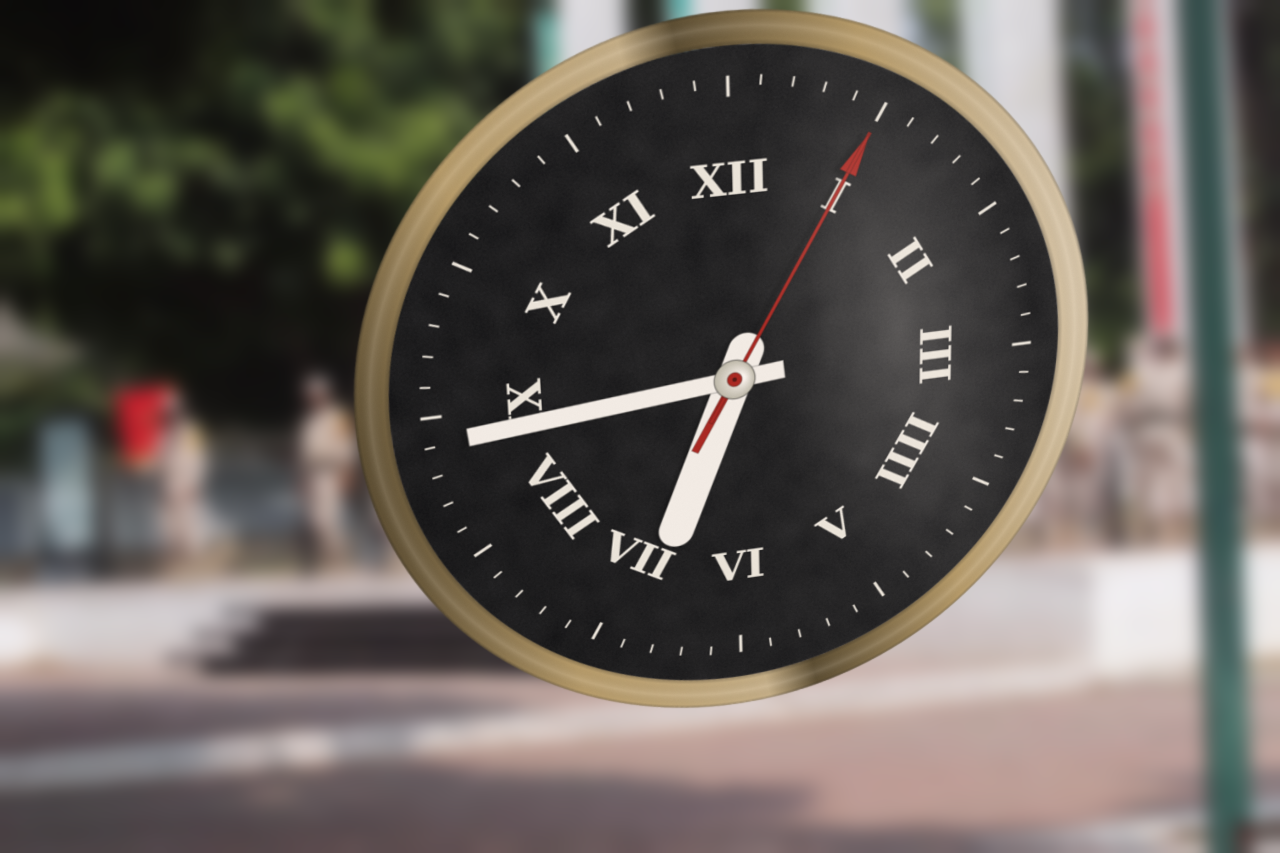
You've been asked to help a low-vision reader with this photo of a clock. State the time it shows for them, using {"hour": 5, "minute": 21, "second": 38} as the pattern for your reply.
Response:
{"hour": 6, "minute": 44, "second": 5}
